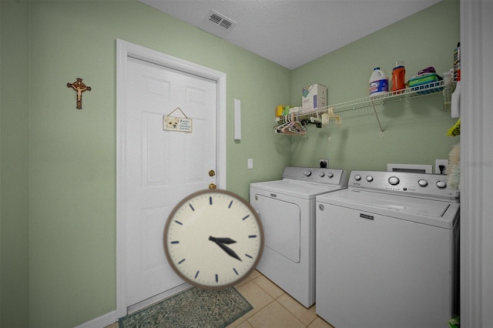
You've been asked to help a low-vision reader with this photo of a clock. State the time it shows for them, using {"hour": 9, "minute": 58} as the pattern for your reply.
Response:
{"hour": 3, "minute": 22}
